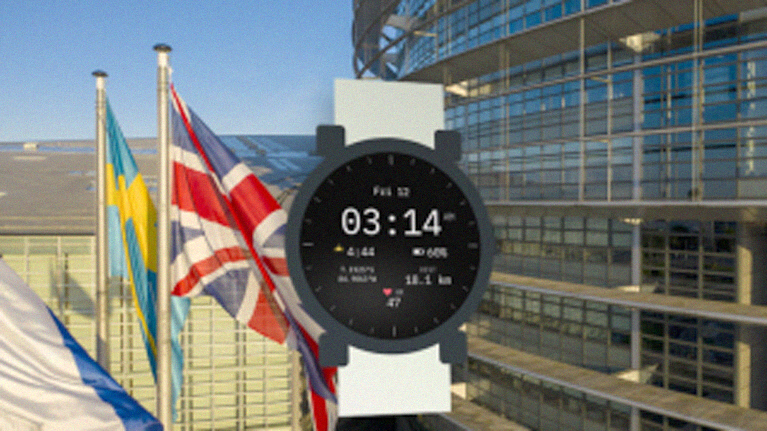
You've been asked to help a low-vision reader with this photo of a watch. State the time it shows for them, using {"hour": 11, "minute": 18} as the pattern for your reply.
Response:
{"hour": 3, "minute": 14}
